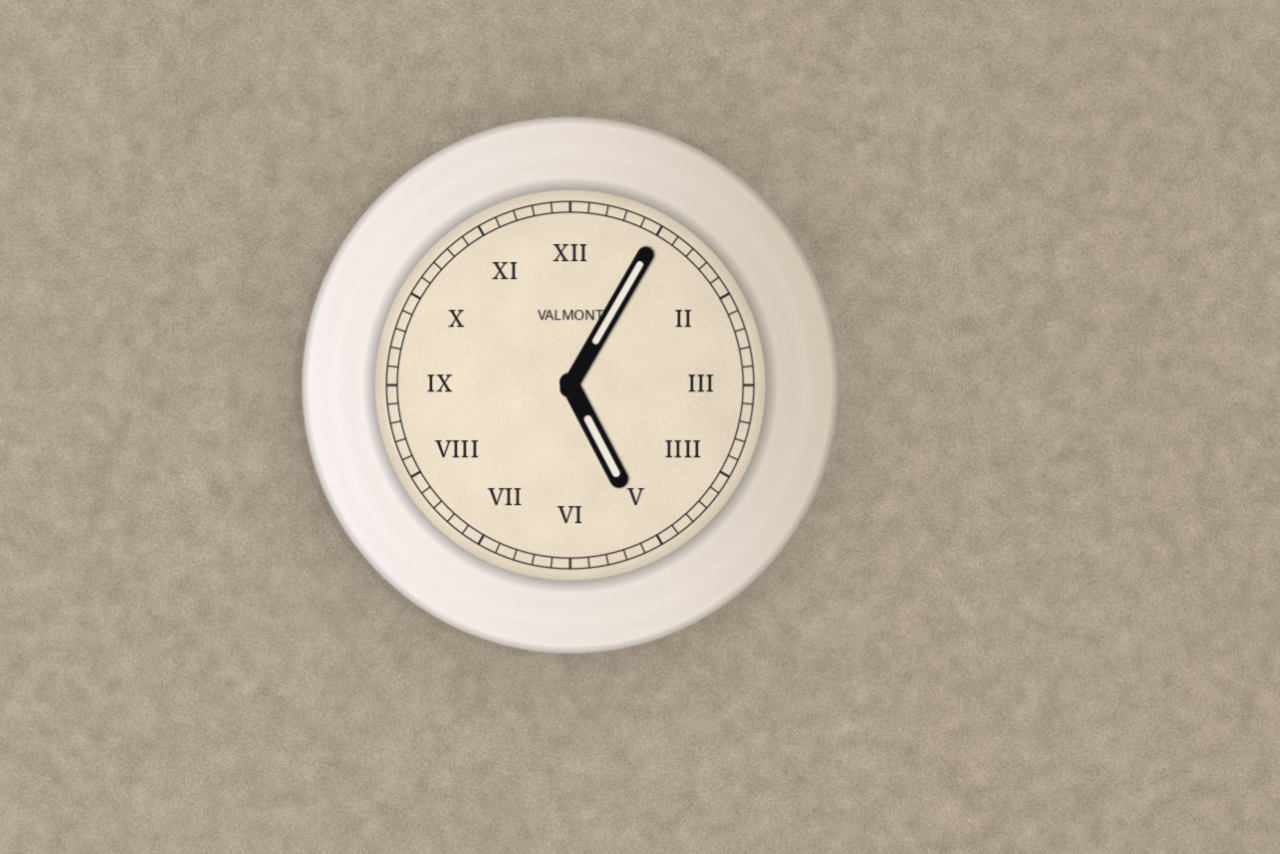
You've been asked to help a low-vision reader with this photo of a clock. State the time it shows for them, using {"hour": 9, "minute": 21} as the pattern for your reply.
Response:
{"hour": 5, "minute": 5}
